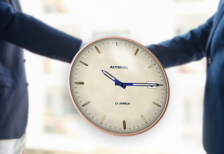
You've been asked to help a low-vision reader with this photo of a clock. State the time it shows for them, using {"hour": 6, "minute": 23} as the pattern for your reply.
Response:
{"hour": 10, "minute": 15}
